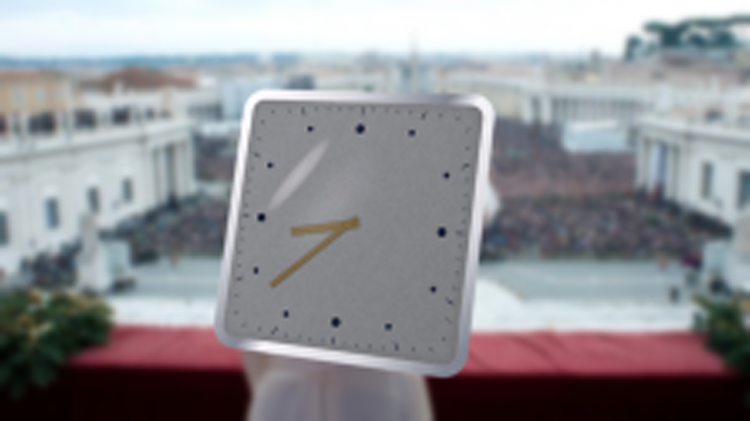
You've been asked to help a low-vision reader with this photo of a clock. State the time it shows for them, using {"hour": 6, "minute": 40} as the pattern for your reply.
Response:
{"hour": 8, "minute": 38}
